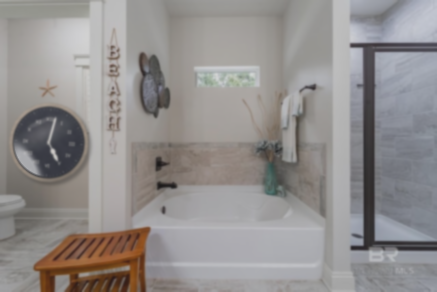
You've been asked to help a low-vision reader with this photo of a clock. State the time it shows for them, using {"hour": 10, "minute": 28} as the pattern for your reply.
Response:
{"hour": 5, "minute": 2}
